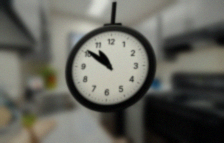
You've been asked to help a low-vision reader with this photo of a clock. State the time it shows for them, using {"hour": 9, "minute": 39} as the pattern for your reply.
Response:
{"hour": 10, "minute": 51}
